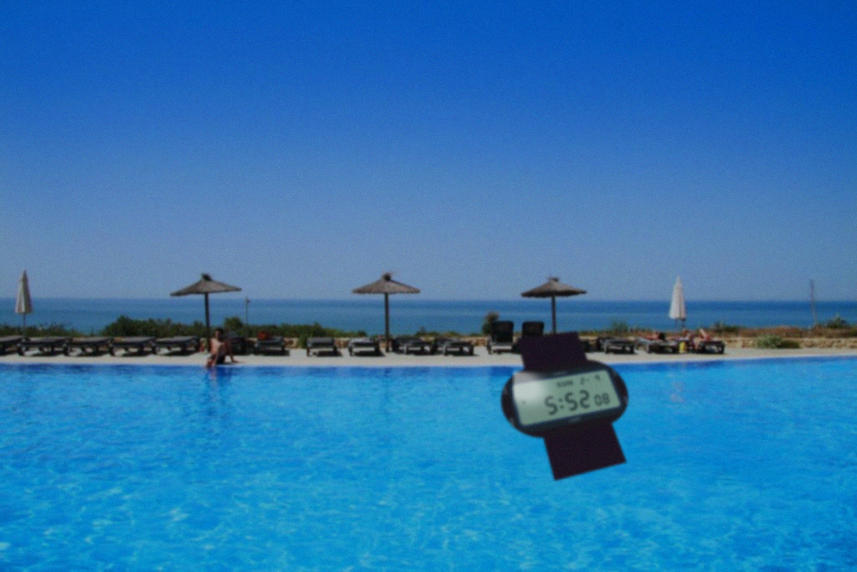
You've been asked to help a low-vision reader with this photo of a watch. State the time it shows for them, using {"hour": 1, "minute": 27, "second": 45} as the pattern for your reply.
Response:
{"hour": 5, "minute": 52, "second": 8}
